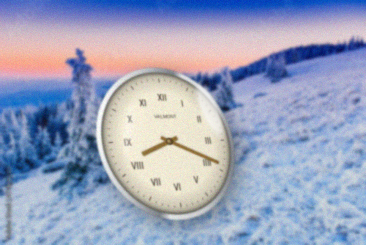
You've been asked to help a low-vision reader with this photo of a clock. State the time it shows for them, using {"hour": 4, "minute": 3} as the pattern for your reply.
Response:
{"hour": 8, "minute": 19}
